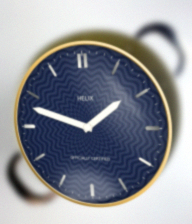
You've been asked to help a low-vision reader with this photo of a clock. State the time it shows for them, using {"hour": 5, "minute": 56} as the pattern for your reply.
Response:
{"hour": 1, "minute": 48}
